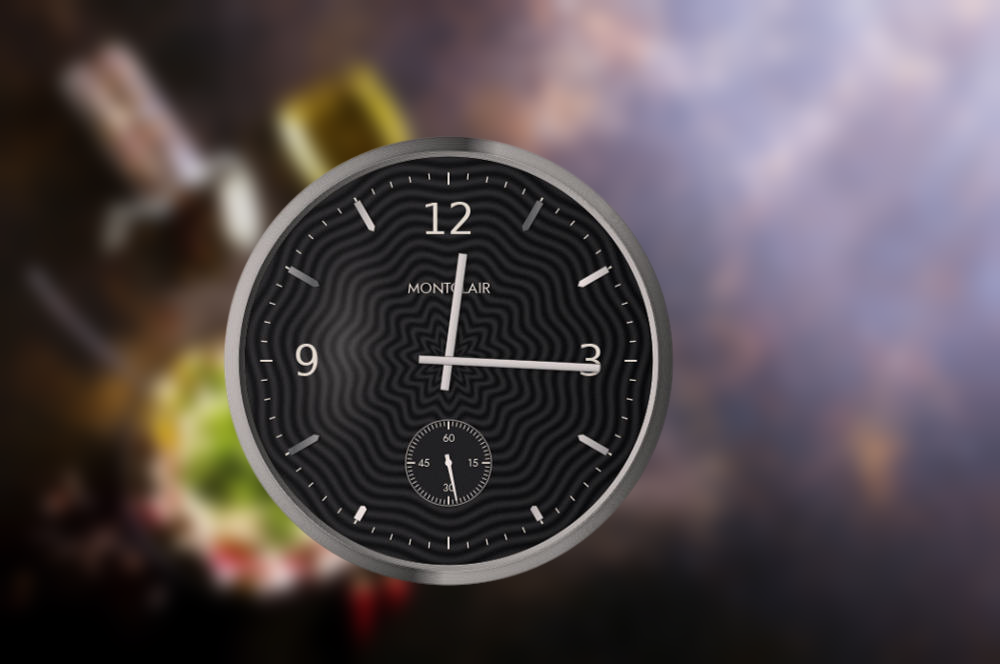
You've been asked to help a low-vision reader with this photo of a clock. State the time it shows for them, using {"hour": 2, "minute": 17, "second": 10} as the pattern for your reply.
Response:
{"hour": 12, "minute": 15, "second": 28}
